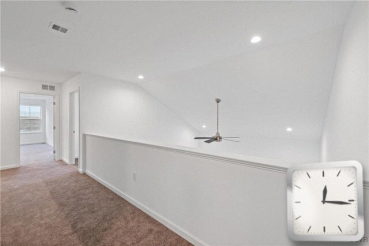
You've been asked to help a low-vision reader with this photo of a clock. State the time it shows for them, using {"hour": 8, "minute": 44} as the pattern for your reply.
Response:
{"hour": 12, "minute": 16}
